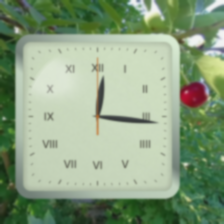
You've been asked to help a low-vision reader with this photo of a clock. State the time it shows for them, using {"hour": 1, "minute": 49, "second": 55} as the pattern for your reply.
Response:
{"hour": 12, "minute": 16, "second": 0}
